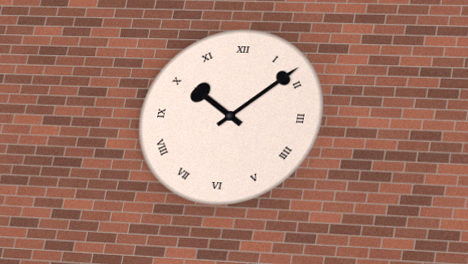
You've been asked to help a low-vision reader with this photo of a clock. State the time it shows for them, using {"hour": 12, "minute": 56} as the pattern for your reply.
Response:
{"hour": 10, "minute": 8}
